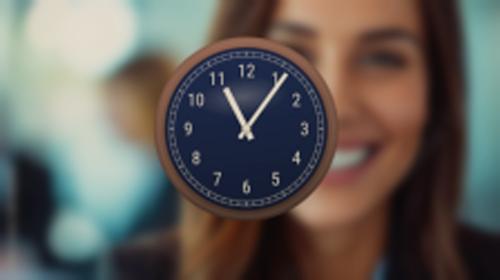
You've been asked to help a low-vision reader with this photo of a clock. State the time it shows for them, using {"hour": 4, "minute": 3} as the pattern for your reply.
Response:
{"hour": 11, "minute": 6}
